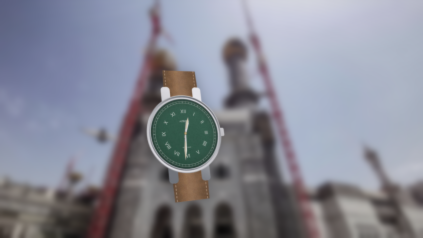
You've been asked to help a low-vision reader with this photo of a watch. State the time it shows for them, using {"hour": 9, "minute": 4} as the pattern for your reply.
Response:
{"hour": 12, "minute": 31}
